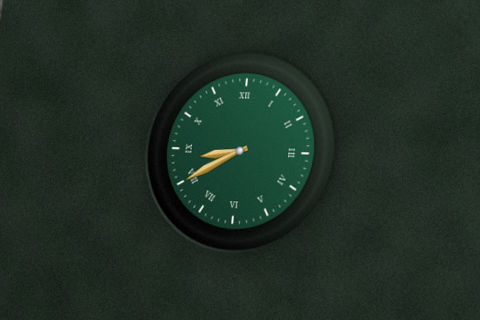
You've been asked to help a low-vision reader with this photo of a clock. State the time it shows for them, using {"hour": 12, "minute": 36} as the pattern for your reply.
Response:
{"hour": 8, "minute": 40}
